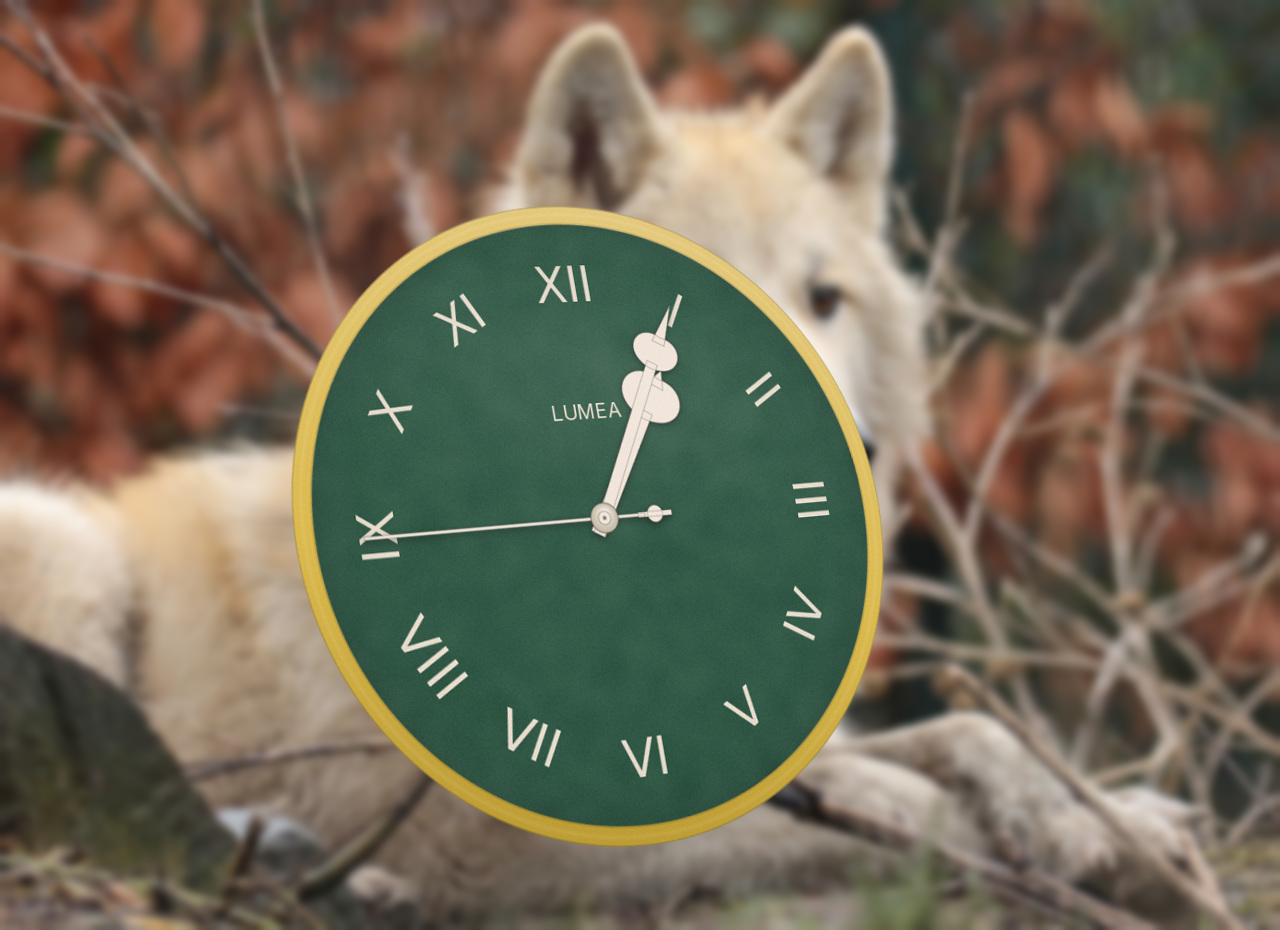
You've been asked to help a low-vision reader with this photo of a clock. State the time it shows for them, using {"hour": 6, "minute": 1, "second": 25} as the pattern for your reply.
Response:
{"hour": 1, "minute": 4, "second": 45}
